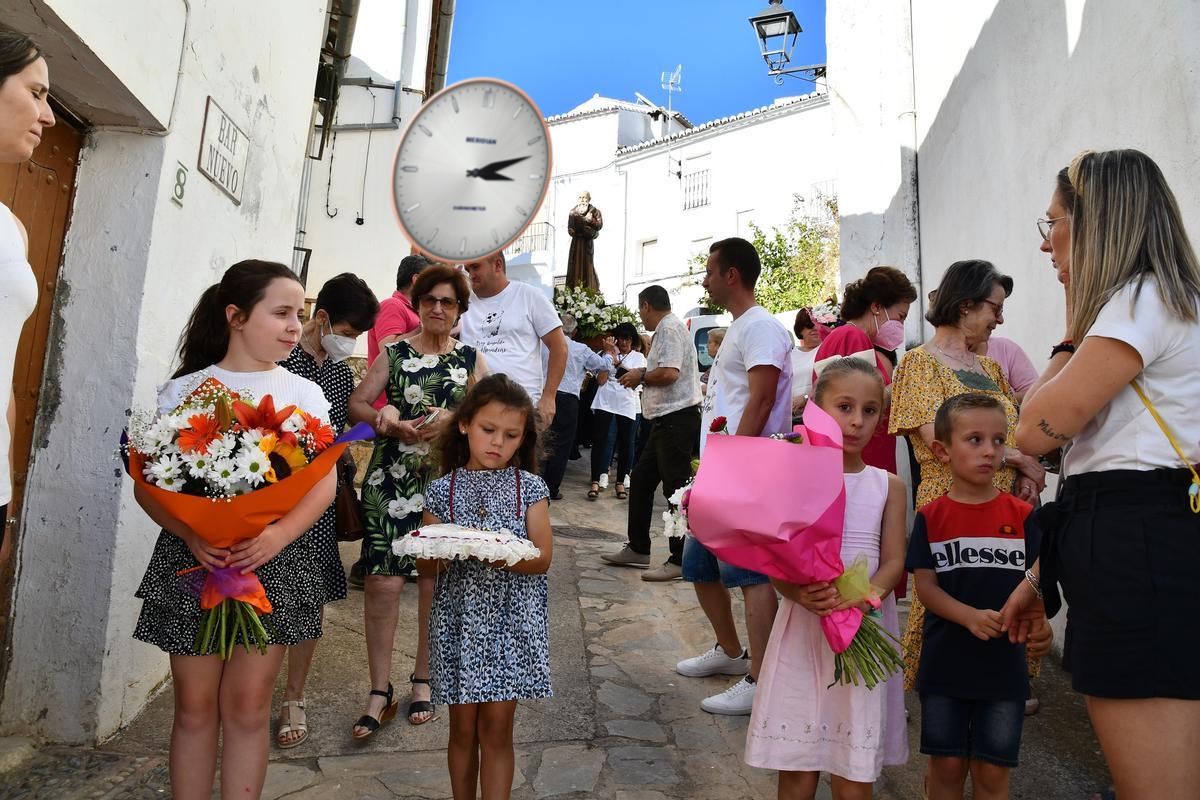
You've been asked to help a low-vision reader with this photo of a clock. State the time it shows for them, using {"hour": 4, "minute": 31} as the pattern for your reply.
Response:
{"hour": 3, "minute": 12}
